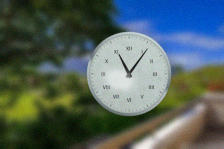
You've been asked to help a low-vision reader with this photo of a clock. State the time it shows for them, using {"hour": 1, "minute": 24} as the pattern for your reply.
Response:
{"hour": 11, "minute": 6}
